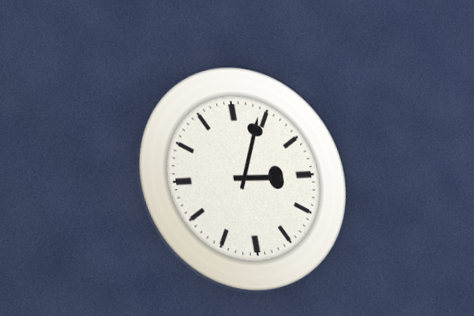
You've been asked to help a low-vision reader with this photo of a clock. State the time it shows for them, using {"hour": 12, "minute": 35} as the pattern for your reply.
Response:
{"hour": 3, "minute": 4}
